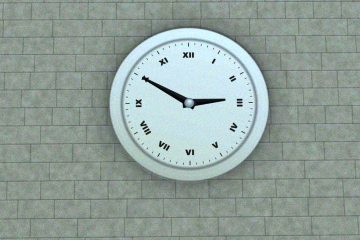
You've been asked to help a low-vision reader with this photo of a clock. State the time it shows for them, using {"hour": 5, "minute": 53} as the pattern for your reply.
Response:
{"hour": 2, "minute": 50}
